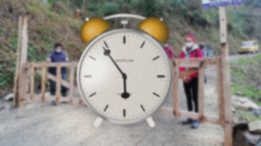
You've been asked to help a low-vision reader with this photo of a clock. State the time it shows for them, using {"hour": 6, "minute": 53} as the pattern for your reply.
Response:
{"hour": 5, "minute": 54}
